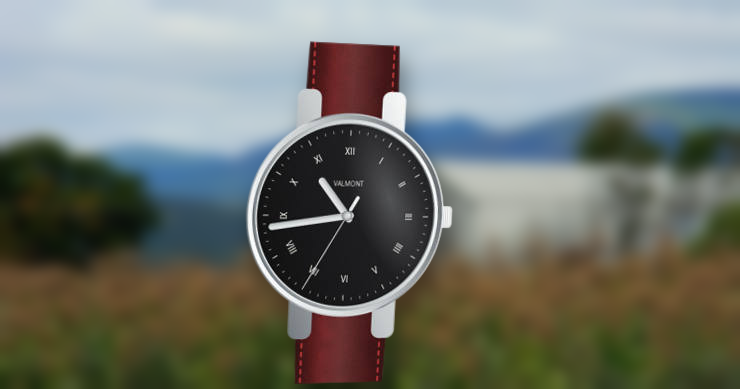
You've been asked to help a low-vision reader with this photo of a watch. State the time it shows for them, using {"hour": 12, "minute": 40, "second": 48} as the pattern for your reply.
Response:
{"hour": 10, "minute": 43, "second": 35}
